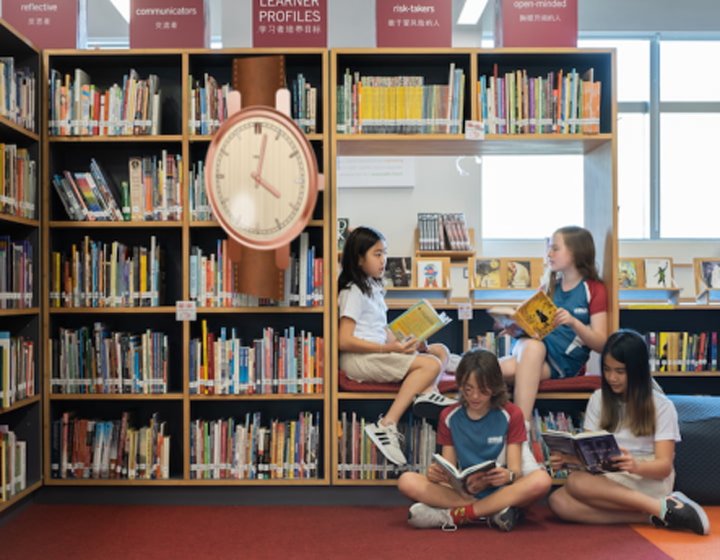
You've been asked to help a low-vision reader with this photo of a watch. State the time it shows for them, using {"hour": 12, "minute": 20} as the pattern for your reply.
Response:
{"hour": 4, "minute": 2}
